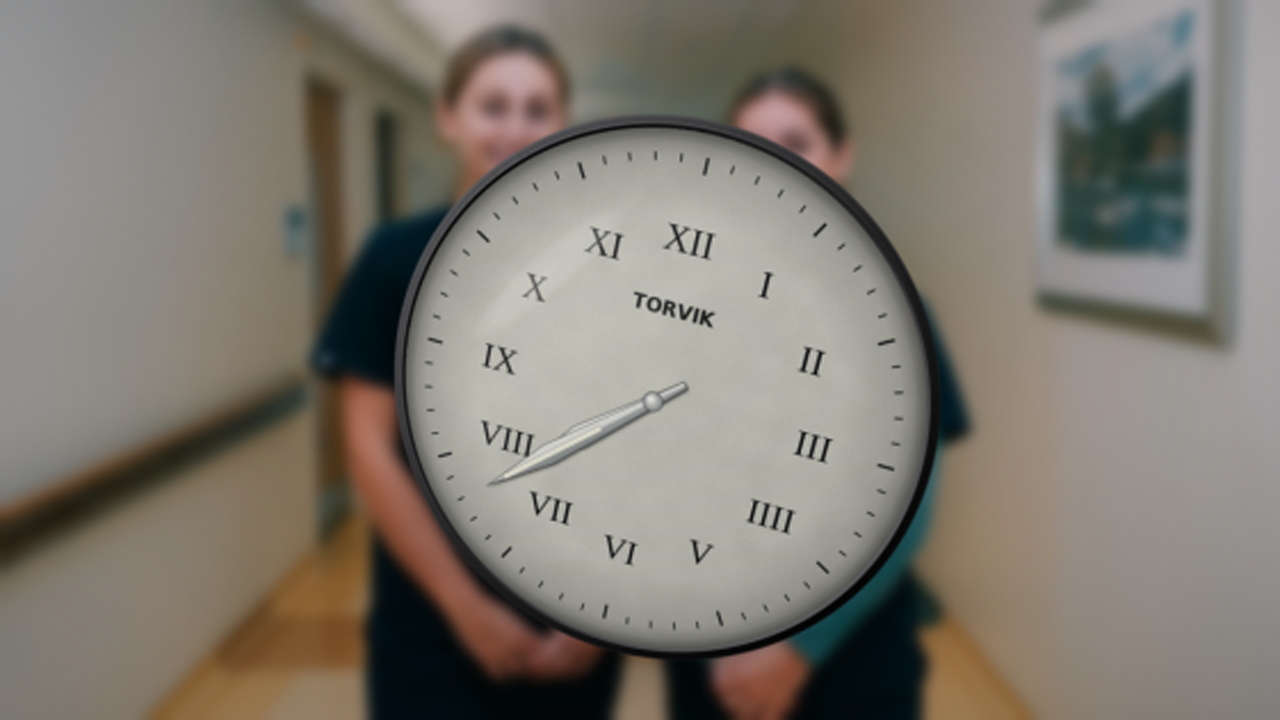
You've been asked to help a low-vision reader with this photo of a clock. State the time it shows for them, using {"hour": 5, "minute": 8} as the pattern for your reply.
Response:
{"hour": 7, "minute": 38}
